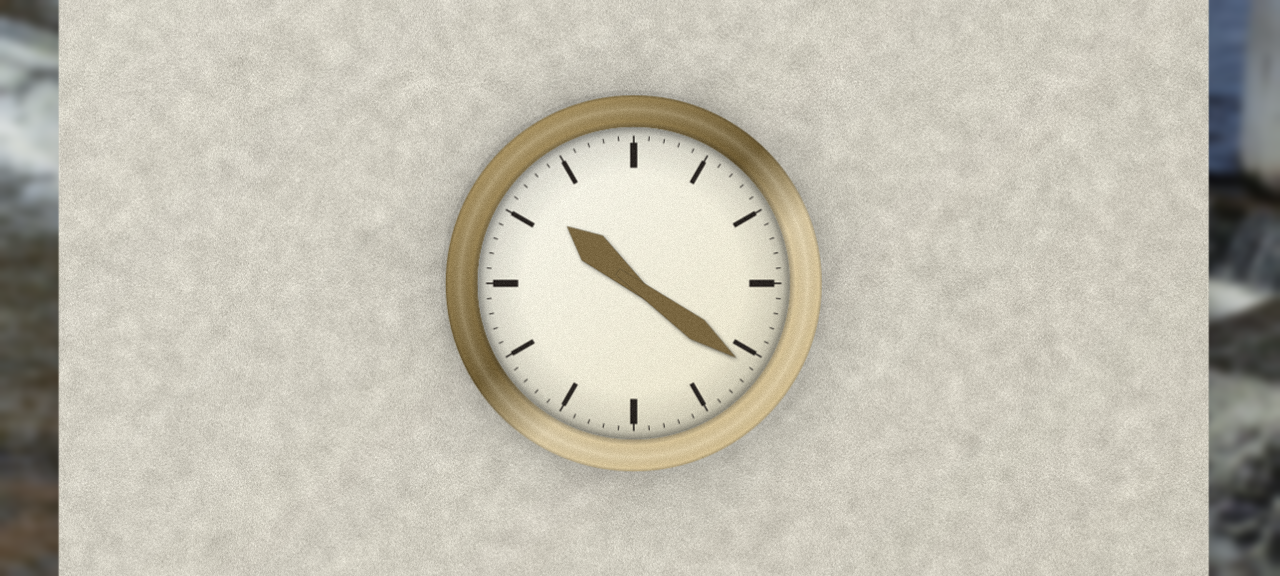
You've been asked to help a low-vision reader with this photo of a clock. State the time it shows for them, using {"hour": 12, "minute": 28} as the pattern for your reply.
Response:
{"hour": 10, "minute": 21}
